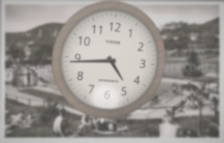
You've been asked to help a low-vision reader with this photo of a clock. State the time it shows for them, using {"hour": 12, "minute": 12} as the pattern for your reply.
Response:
{"hour": 4, "minute": 44}
